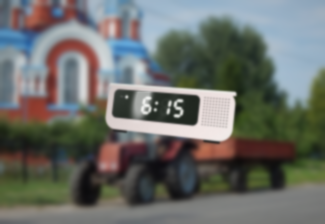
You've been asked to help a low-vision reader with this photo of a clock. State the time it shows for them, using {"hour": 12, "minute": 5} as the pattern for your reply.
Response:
{"hour": 6, "minute": 15}
